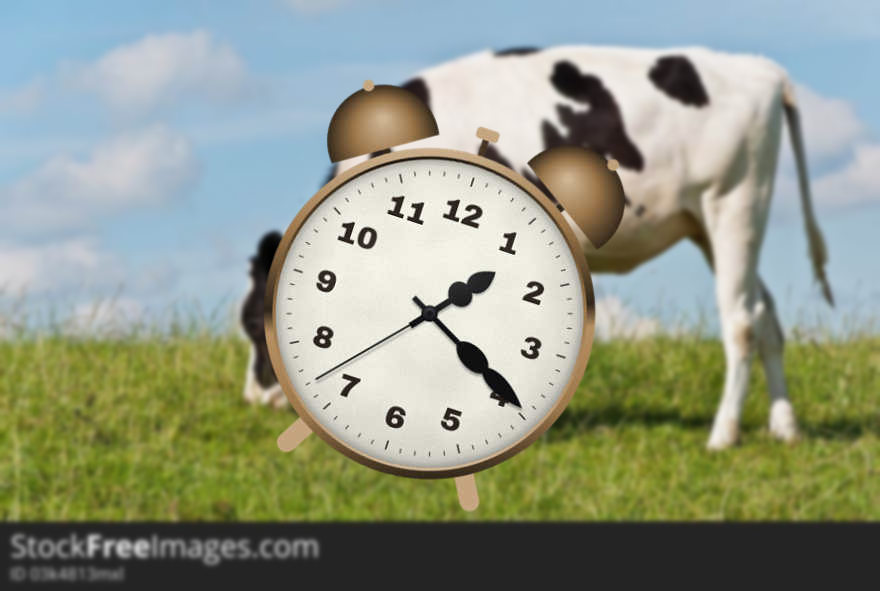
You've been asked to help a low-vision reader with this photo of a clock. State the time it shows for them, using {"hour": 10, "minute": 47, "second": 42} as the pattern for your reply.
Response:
{"hour": 1, "minute": 19, "second": 37}
